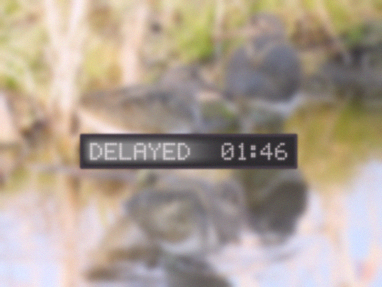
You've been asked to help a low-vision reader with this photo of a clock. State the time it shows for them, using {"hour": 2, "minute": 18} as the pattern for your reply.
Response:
{"hour": 1, "minute": 46}
